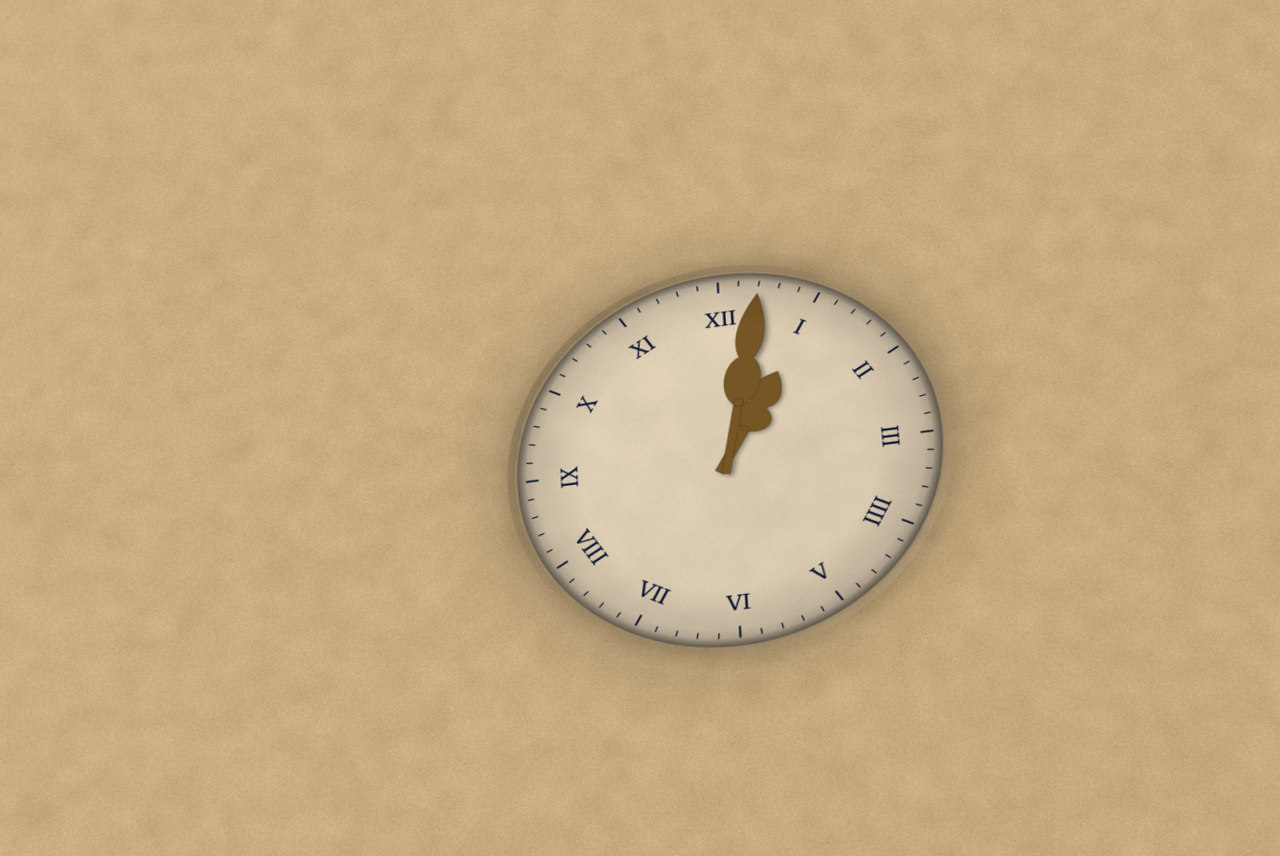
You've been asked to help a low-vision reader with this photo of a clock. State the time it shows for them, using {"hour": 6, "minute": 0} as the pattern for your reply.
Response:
{"hour": 1, "minute": 2}
